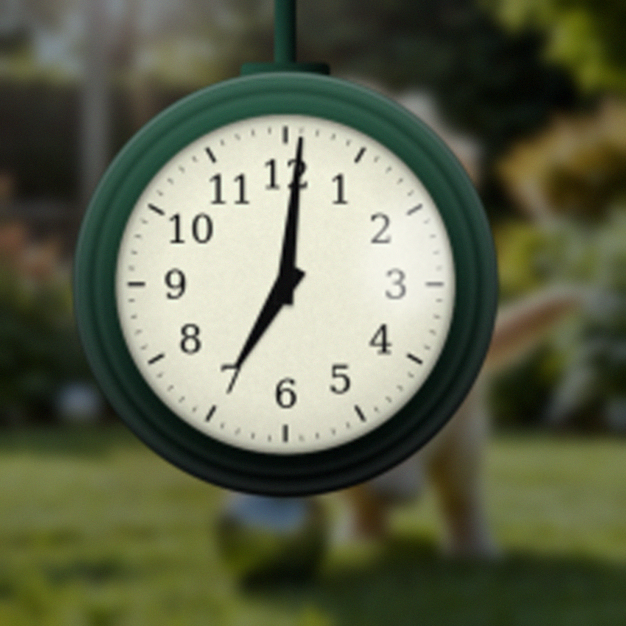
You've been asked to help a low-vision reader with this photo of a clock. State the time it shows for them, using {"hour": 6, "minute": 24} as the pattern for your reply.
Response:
{"hour": 7, "minute": 1}
